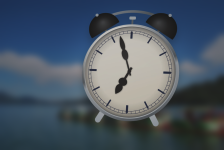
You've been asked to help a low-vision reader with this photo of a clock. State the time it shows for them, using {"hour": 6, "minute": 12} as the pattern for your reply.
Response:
{"hour": 6, "minute": 57}
